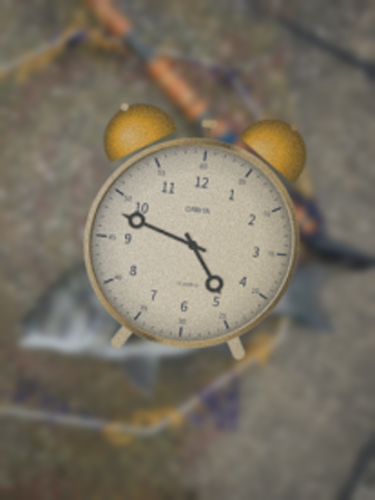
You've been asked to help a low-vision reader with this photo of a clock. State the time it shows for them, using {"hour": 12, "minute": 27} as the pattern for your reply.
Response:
{"hour": 4, "minute": 48}
